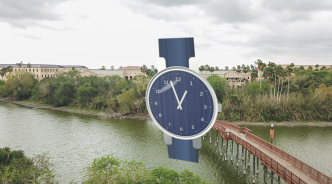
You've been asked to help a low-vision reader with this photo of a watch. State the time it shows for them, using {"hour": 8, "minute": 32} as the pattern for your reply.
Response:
{"hour": 12, "minute": 57}
